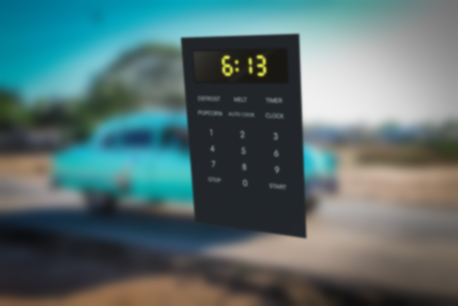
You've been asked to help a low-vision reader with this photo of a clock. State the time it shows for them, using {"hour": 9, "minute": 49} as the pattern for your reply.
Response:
{"hour": 6, "minute": 13}
